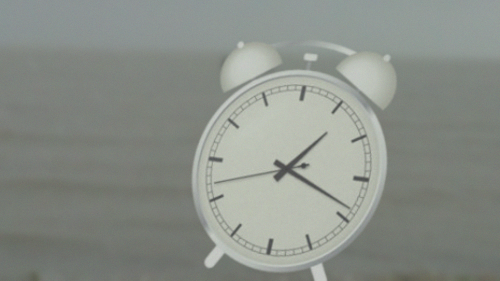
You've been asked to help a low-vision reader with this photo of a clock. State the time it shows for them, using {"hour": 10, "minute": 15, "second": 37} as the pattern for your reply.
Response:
{"hour": 1, "minute": 18, "second": 42}
